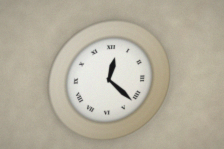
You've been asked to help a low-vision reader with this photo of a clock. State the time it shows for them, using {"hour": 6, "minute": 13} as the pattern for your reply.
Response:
{"hour": 12, "minute": 22}
